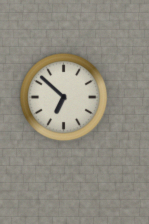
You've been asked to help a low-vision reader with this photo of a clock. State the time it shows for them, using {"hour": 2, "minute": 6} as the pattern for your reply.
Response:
{"hour": 6, "minute": 52}
